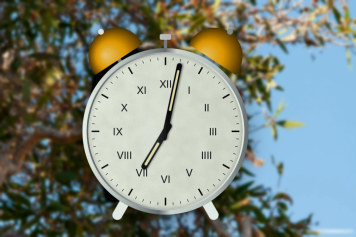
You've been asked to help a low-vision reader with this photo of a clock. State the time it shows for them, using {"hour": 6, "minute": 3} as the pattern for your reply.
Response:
{"hour": 7, "minute": 2}
